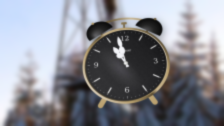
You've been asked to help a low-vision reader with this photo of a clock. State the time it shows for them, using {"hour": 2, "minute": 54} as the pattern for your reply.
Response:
{"hour": 10, "minute": 58}
